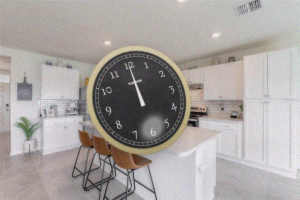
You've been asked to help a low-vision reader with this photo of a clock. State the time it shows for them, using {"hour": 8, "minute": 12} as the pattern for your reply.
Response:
{"hour": 12, "minute": 0}
